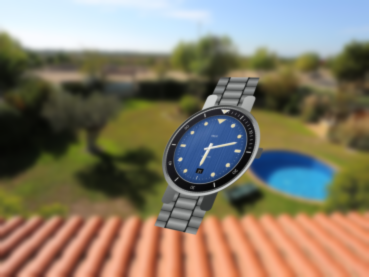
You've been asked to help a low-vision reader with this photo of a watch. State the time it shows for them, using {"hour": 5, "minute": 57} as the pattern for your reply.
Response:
{"hour": 6, "minute": 12}
